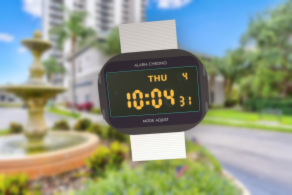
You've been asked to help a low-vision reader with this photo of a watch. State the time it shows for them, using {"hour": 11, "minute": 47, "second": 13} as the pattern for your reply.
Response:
{"hour": 10, "minute": 4, "second": 31}
